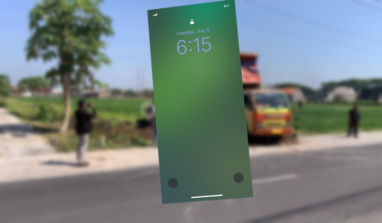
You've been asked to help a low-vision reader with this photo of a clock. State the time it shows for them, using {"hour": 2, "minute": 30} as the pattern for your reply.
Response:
{"hour": 6, "minute": 15}
